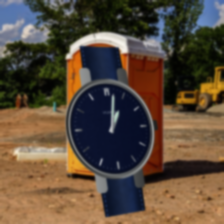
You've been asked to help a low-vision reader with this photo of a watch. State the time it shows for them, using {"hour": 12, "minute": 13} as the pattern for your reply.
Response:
{"hour": 1, "minute": 2}
